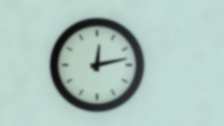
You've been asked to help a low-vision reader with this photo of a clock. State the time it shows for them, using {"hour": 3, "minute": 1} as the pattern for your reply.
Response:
{"hour": 12, "minute": 13}
